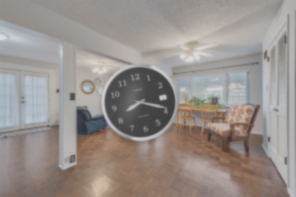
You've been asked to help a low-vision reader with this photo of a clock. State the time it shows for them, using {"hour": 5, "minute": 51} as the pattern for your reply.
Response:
{"hour": 8, "minute": 19}
